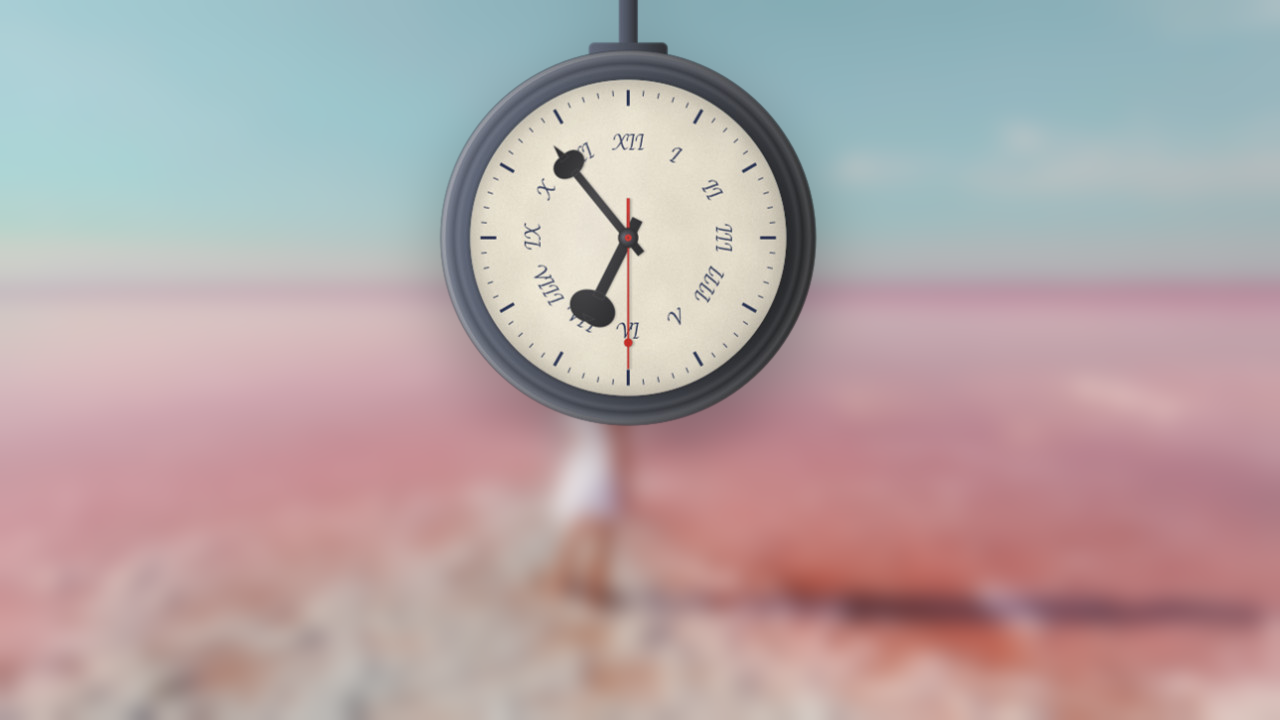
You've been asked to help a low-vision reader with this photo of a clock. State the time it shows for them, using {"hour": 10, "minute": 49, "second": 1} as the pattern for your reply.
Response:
{"hour": 6, "minute": 53, "second": 30}
